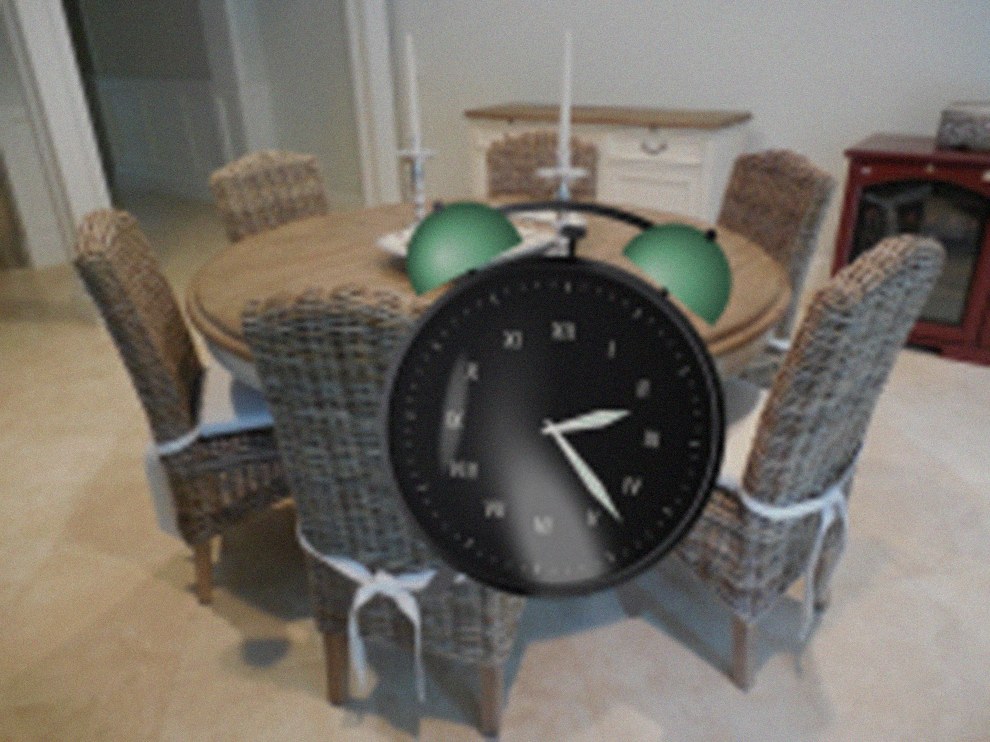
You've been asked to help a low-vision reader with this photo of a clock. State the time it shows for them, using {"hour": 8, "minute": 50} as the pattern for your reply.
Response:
{"hour": 2, "minute": 23}
